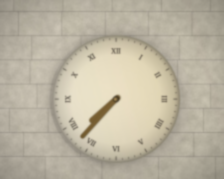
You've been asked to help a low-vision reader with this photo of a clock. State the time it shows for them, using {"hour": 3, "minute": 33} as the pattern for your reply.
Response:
{"hour": 7, "minute": 37}
